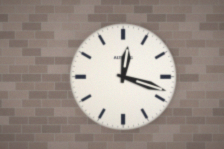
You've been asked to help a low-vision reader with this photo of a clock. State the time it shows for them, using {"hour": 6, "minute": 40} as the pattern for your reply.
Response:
{"hour": 12, "minute": 18}
